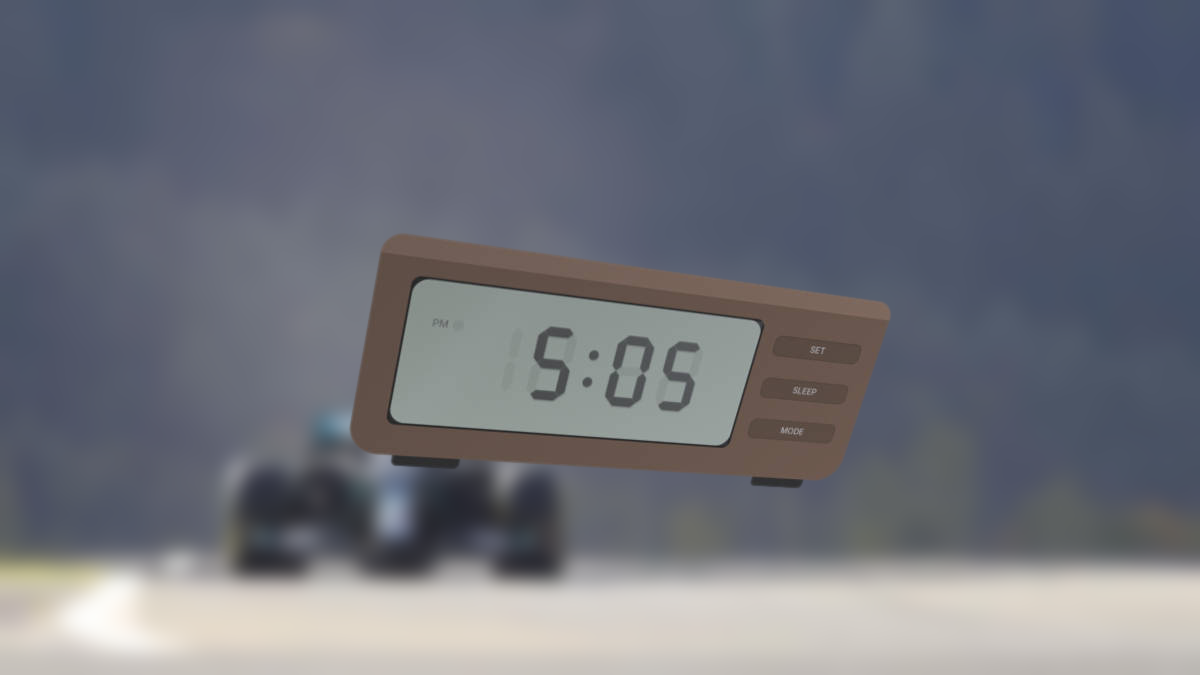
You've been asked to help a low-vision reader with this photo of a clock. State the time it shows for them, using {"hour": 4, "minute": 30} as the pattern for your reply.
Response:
{"hour": 5, "minute": 5}
